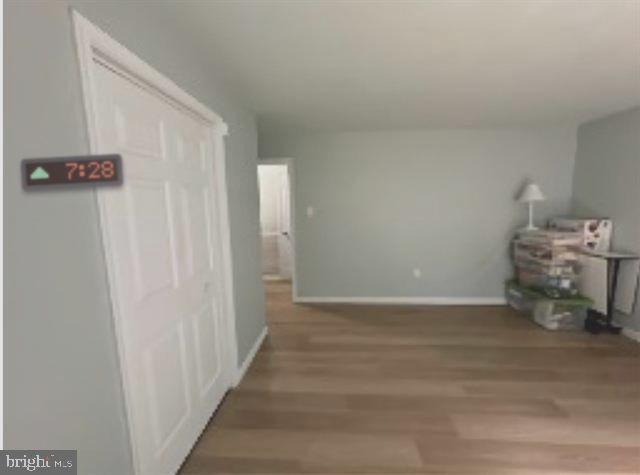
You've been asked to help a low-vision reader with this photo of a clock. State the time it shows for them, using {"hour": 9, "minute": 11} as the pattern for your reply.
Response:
{"hour": 7, "minute": 28}
